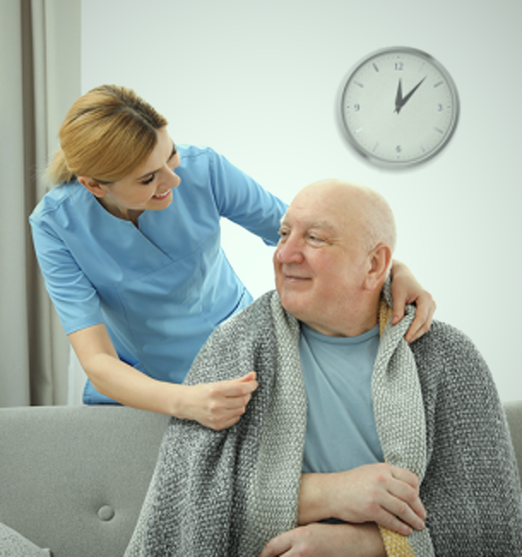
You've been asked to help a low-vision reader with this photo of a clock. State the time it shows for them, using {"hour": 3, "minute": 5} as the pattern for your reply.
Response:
{"hour": 12, "minute": 7}
